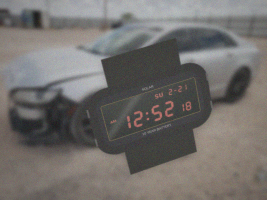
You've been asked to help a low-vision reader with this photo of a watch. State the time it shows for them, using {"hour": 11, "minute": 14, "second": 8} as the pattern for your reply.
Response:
{"hour": 12, "minute": 52, "second": 18}
